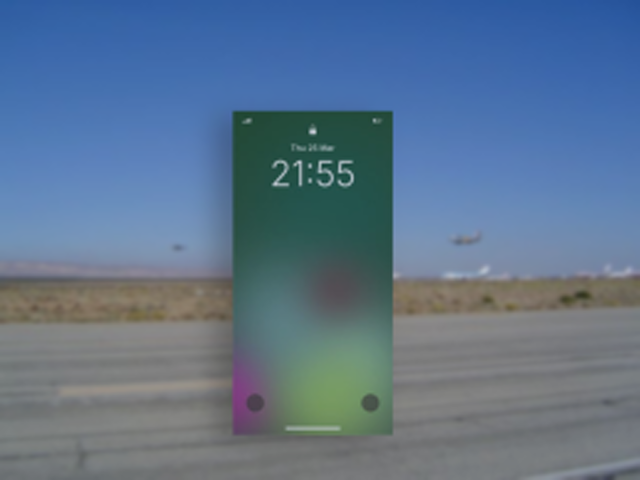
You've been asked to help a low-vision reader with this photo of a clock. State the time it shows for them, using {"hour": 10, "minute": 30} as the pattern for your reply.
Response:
{"hour": 21, "minute": 55}
